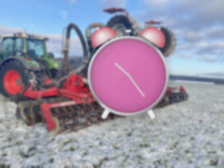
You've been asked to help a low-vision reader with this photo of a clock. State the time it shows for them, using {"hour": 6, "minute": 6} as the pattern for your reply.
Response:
{"hour": 10, "minute": 24}
